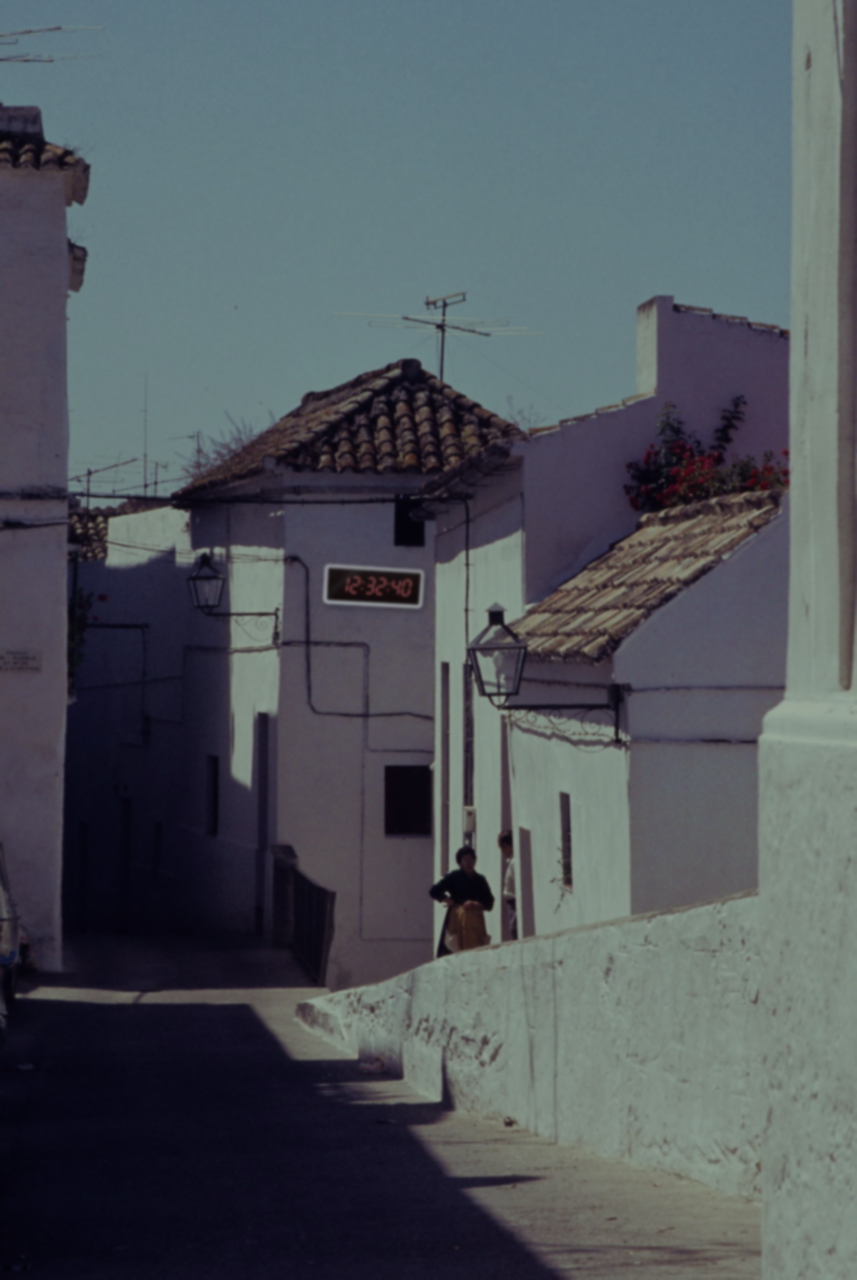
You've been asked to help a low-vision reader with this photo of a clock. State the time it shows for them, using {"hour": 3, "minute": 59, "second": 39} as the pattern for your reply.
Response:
{"hour": 12, "minute": 32, "second": 40}
